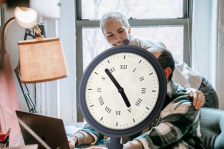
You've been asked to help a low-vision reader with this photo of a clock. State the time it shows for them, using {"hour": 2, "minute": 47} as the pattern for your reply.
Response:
{"hour": 4, "minute": 53}
